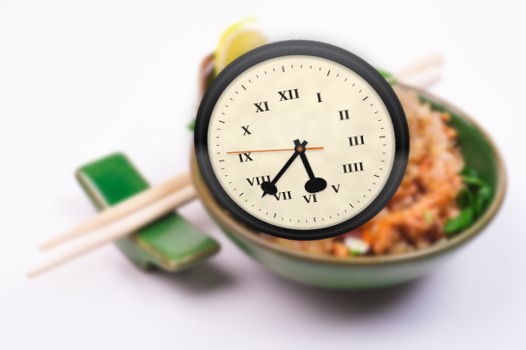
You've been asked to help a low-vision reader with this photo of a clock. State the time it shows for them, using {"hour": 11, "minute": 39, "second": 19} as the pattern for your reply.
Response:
{"hour": 5, "minute": 37, "second": 46}
